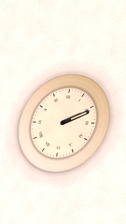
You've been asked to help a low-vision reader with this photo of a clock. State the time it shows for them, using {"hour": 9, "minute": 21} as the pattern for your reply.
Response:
{"hour": 2, "minute": 11}
